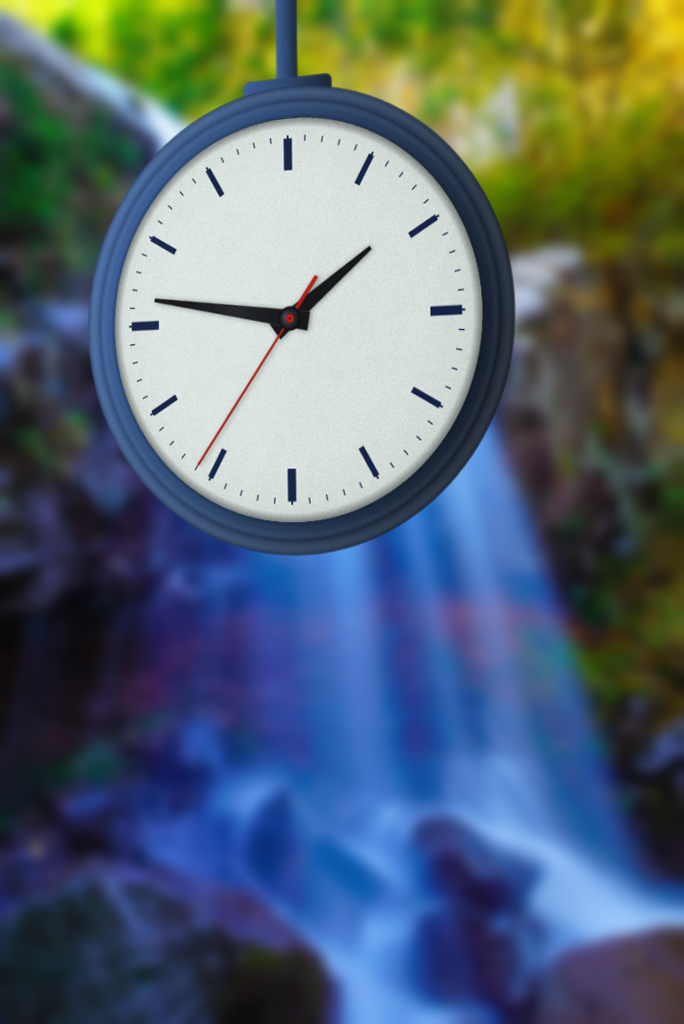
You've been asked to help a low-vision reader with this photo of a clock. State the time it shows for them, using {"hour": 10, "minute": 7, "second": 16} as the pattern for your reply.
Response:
{"hour": 1, "minute": 46, "second": 36}
